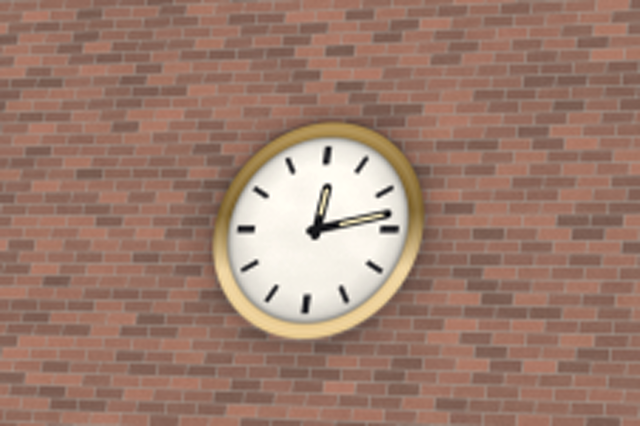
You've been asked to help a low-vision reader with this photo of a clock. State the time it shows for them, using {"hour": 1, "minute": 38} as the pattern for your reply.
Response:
{"hour": 12, "minute": 13}
